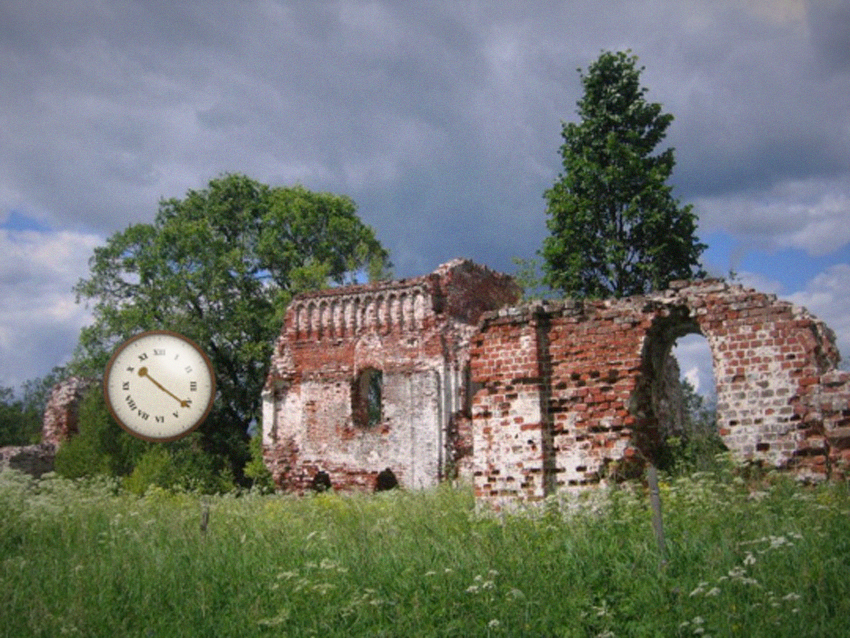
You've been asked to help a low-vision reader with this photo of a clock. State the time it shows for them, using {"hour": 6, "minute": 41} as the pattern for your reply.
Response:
{"hour": 10, "minute": 21}
